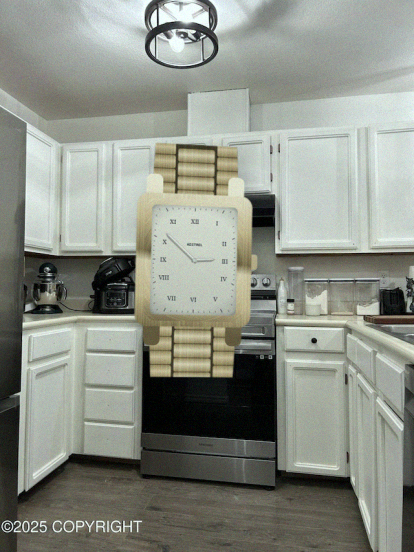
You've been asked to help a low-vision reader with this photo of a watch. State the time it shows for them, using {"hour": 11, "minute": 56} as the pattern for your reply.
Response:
{"hour": 2, "minute": 52}
